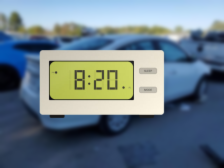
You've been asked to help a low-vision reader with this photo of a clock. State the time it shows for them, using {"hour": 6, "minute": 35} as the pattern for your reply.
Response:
{"hour": 8, "minute": 20}
